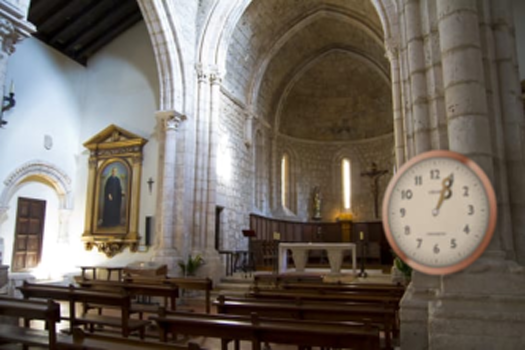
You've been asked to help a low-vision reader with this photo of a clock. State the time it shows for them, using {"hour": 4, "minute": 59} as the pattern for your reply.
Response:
{"hour": 1, "minute": 4}
